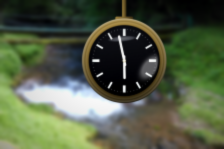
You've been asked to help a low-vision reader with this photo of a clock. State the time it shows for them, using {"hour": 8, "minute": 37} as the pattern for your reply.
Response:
{"hour": 5, "minute": 58}
